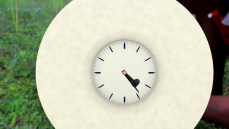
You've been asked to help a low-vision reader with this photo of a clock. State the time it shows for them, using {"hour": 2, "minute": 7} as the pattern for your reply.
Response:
{"hour": 4, "minute": 24}
